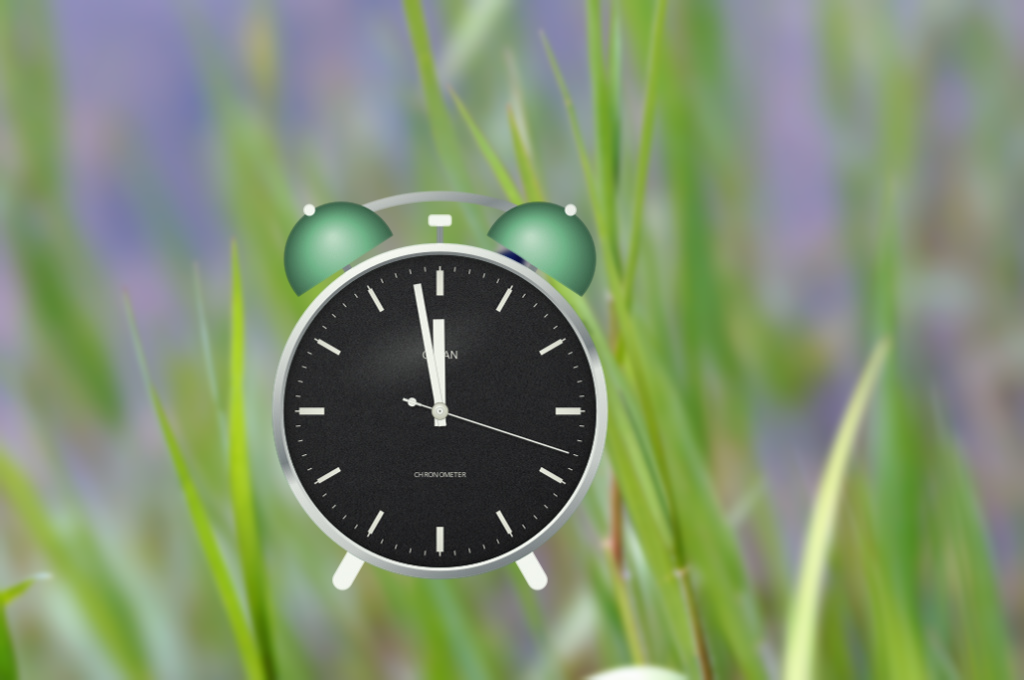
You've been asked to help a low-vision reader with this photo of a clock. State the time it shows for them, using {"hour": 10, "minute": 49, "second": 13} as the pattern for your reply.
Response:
{"hour": 11, "minute": 58, "second": 18}
